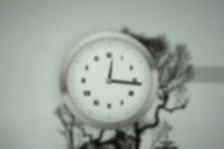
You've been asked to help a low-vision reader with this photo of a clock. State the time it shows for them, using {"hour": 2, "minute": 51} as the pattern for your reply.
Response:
{"hour": 12, "minute": 16}
